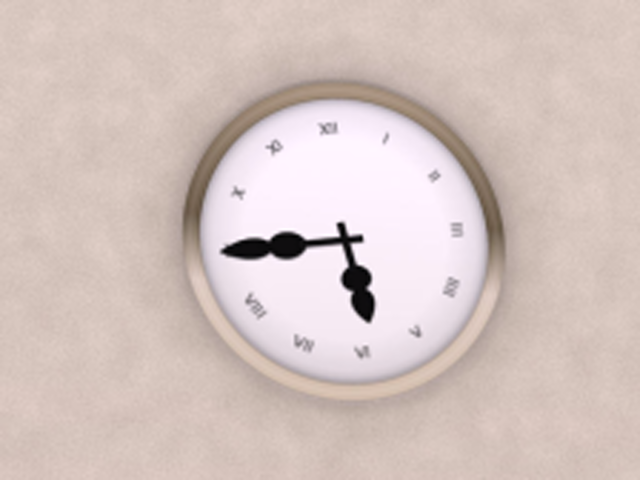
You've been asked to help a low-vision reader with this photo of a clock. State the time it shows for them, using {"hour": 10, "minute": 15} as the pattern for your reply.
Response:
{"hour": 5, "minute": 45}
